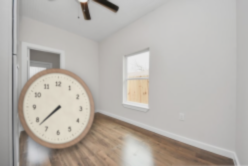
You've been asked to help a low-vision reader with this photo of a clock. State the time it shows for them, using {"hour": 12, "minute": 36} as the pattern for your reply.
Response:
{"hour": 7, "minute": 38}
